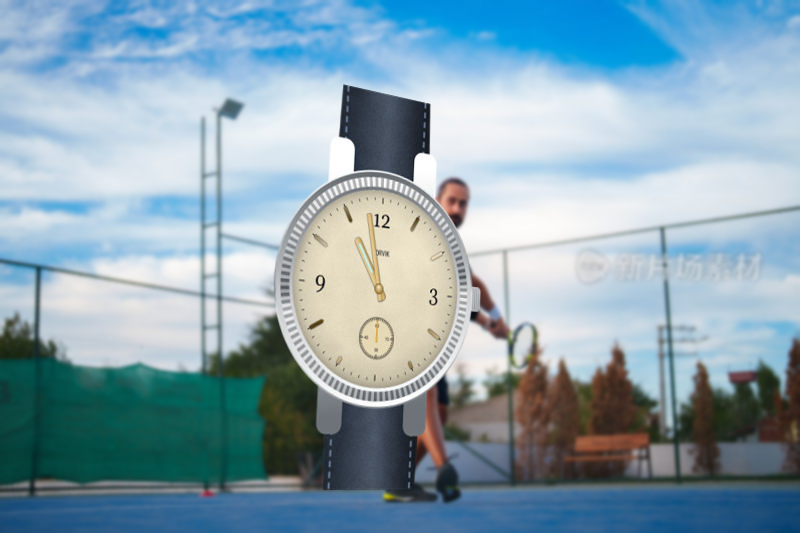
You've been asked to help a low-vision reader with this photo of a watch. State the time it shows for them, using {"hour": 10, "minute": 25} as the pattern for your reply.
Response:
{"hour": 10, "minute": 58}
